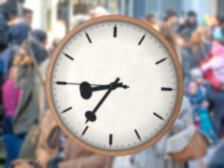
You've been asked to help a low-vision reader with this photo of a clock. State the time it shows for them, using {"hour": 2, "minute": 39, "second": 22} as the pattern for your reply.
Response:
{"hour": 8, "minute": 35, "second": 45}
